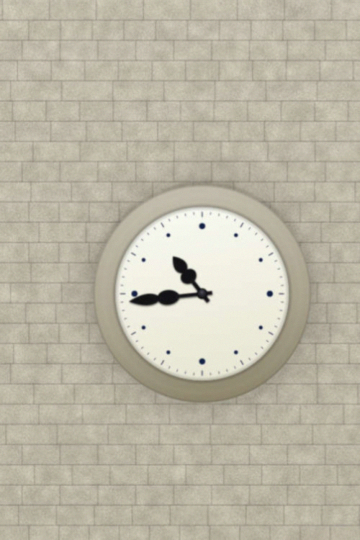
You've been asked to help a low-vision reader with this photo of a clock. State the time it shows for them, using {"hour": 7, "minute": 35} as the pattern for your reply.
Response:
{"hour": 10, "minute": 44}
